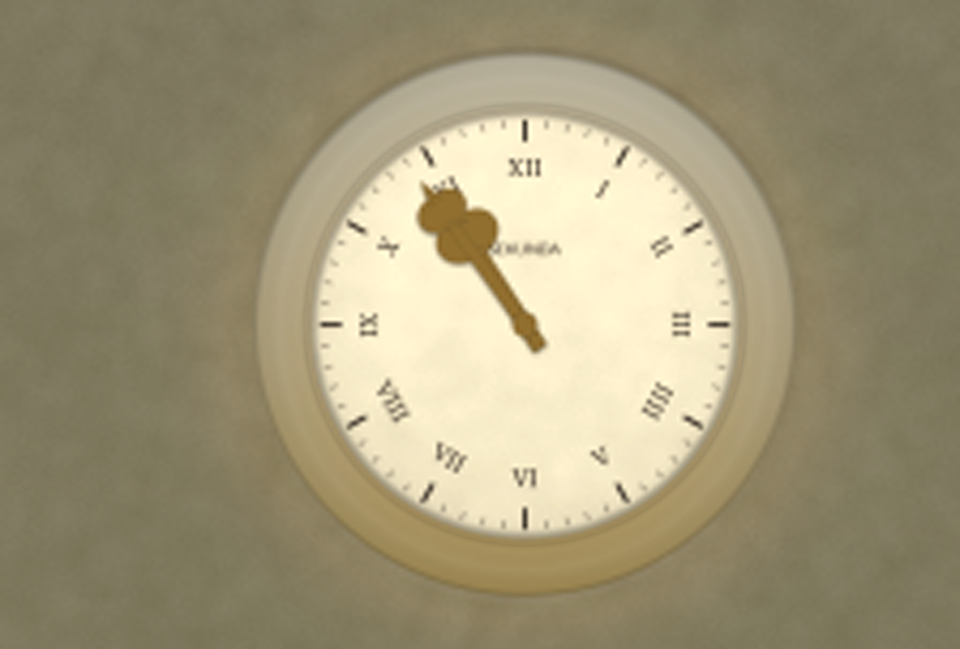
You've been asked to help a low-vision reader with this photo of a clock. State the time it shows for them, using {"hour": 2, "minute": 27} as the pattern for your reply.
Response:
{"hour": 10, "minute": 54}
